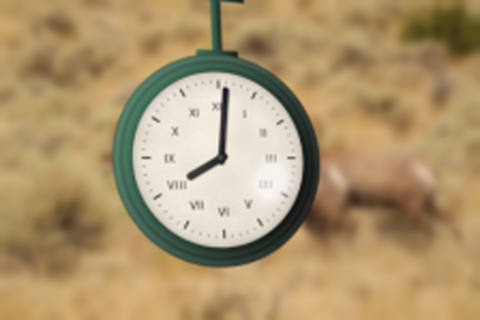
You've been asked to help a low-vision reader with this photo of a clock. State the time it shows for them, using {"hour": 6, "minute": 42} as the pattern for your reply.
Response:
{"hour": 8, "minute": 1}
